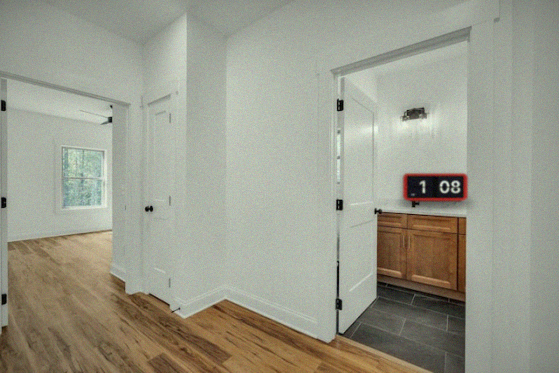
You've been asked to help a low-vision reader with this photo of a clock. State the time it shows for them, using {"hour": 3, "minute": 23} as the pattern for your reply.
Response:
{"hour": 1, "minute": 8}
